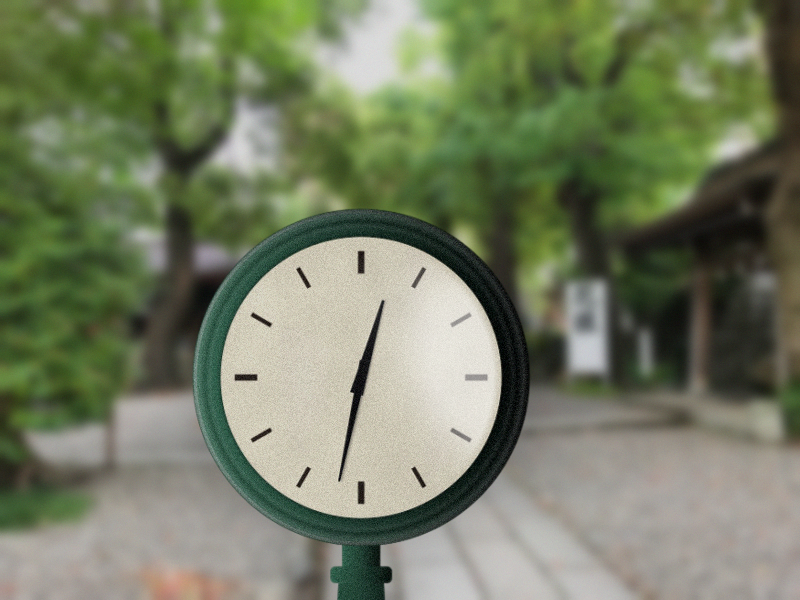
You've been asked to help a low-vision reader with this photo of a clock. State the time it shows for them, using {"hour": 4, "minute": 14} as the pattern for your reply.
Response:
{"hour": 12, "minute": 32}
